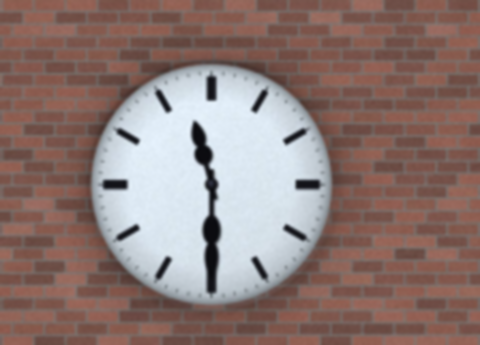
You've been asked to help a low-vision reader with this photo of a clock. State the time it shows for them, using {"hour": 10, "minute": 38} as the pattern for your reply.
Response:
{"hour": 11, "minute": 30}
